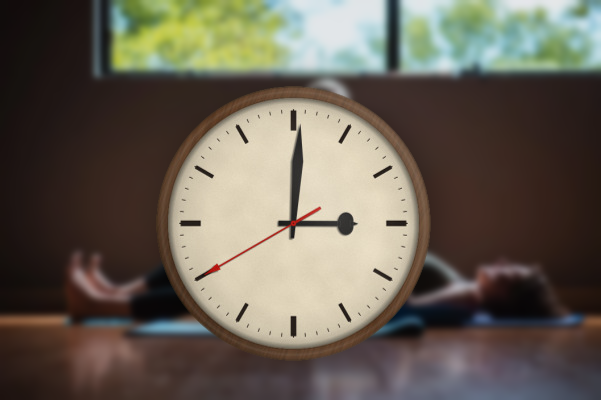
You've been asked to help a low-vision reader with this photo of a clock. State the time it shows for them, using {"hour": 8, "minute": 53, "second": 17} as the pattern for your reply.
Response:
{"hour": 3, "minute": 0, "second": 40}
